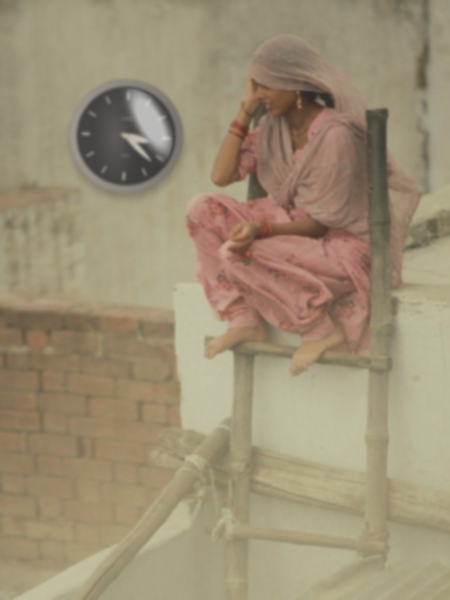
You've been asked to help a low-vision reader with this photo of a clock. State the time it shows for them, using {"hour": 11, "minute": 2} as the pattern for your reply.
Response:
{"hour": 3, "minute": 22}
